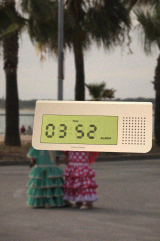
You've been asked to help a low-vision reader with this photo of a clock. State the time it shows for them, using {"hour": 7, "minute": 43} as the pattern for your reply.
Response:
{"hour": 3, "minute": 52}
